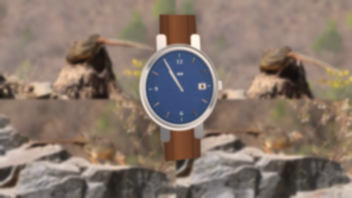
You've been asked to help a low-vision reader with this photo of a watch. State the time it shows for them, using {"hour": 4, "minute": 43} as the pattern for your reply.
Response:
{"hour": 10, "minute": 55}
